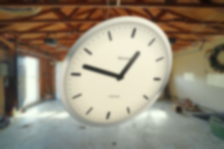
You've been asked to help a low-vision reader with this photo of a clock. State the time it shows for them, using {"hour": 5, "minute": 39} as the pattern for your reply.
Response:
{"hour": 12, "minute": 47}
